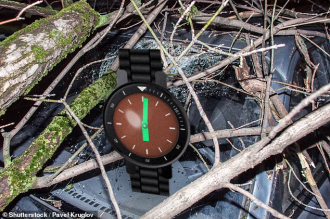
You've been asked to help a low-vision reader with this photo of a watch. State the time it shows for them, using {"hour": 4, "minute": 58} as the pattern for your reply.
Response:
{"hour": 6, "minute": 1}
